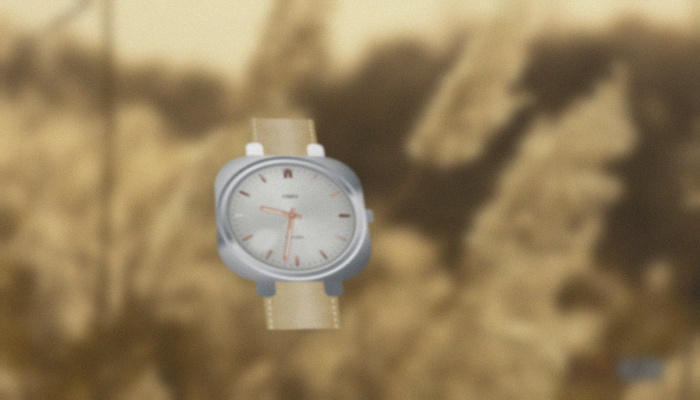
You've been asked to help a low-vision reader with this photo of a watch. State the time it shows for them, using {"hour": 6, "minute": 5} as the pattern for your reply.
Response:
{"hour": 9, "minute": 32}
